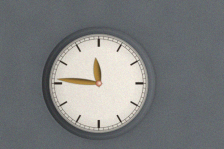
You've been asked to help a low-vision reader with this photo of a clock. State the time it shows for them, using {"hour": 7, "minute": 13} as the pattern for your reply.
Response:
{"hour": 11, "minute": 46}
